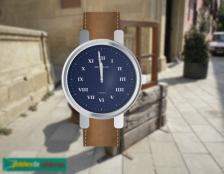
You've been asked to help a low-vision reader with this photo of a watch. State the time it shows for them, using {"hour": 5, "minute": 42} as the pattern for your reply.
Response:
{"hour": 11, "minute": 59}
